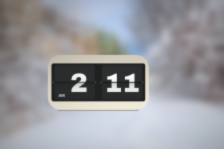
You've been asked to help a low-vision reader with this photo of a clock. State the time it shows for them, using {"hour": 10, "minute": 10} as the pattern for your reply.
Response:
{"hour": 2, "minute": 11}
